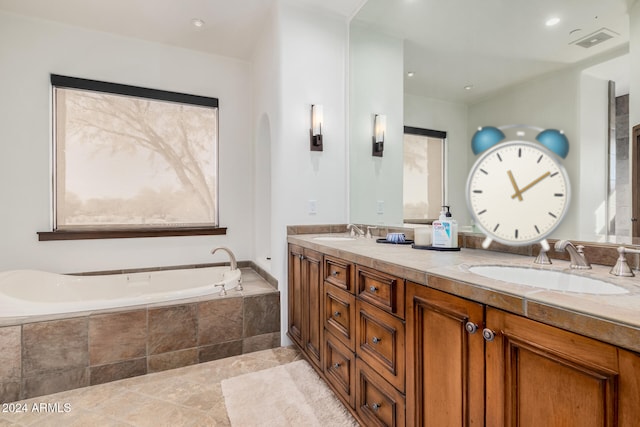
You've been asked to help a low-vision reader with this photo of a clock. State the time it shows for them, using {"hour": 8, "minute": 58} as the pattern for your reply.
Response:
{"hour": 11, "minute": 9}
